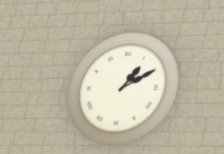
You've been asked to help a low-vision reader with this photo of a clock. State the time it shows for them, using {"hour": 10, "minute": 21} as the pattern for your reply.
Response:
{"hour": 1, "minute": 10}
